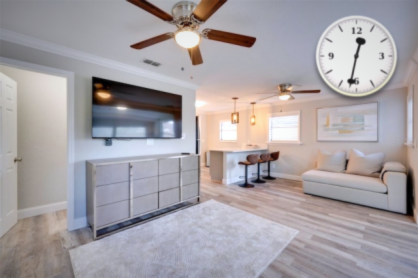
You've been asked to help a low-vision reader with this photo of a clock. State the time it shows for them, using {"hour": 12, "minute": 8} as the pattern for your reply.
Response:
{"hour": 12, "minute": 32}
